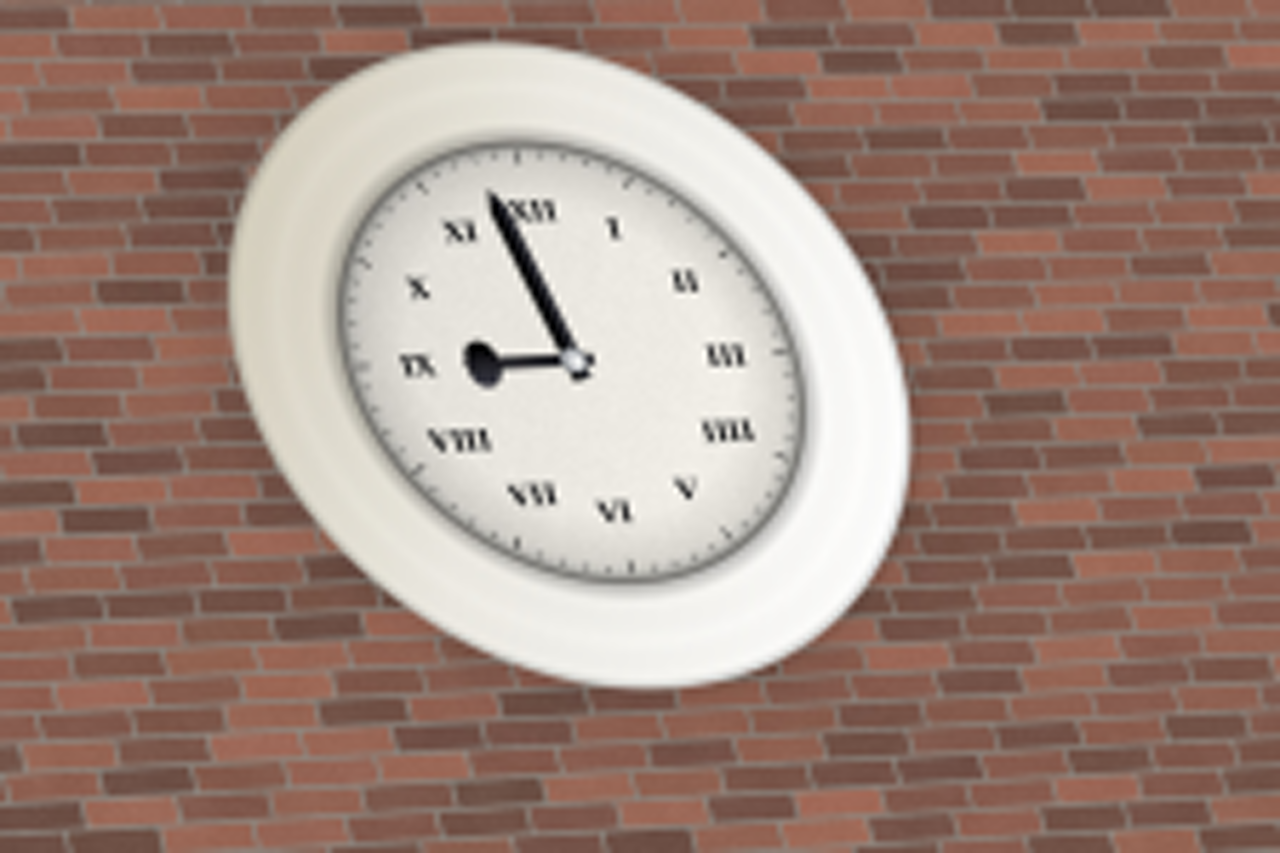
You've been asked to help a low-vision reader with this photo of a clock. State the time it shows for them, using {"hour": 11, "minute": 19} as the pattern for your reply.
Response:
{"hour": 8, "minute": 58}
